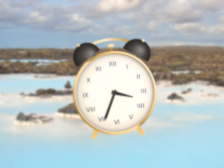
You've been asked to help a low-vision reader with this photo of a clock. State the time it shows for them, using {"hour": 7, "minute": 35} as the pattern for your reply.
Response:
{"hour": 3, "minute": 34}
